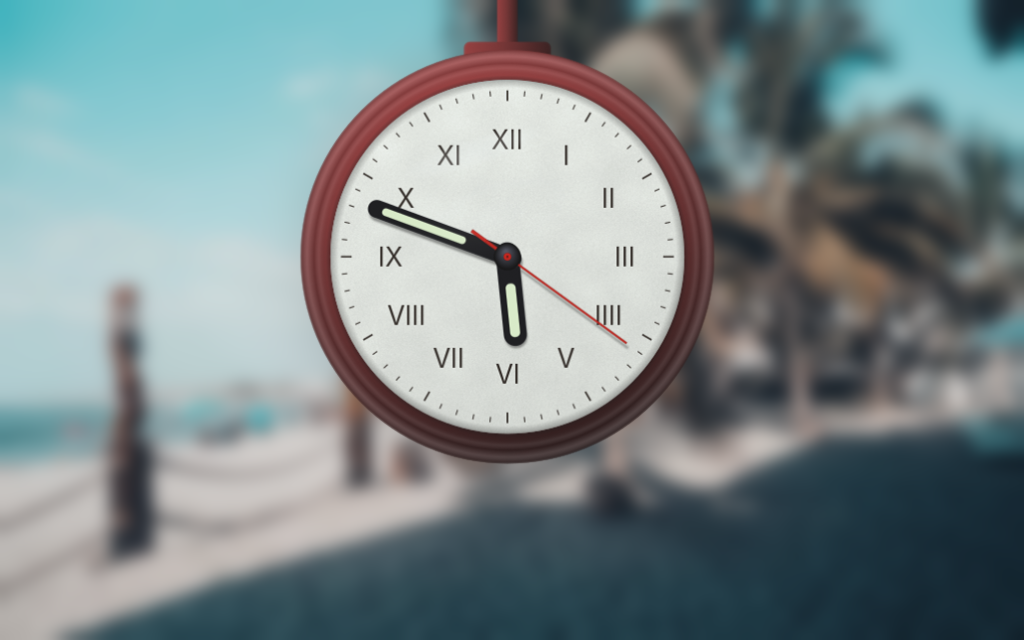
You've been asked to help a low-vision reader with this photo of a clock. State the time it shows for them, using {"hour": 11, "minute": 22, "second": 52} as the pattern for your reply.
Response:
{"hour": 5, "minute": 48, "second": 21}
